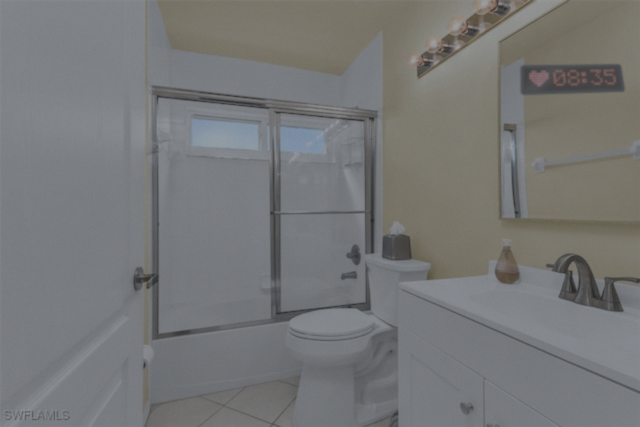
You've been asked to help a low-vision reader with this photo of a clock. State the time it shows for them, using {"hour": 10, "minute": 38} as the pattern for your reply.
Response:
{"hour": 8, "minute": 35}
